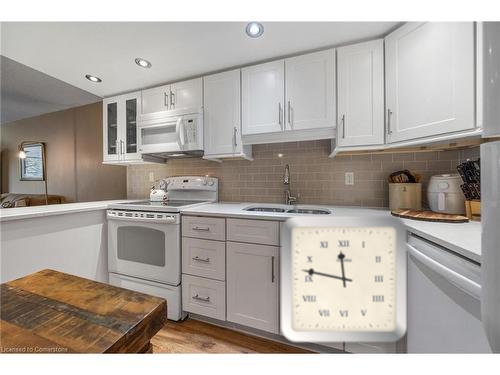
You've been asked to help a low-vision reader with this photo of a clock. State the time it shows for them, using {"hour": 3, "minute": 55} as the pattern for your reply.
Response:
{"hour": 11, "minute": 47}
